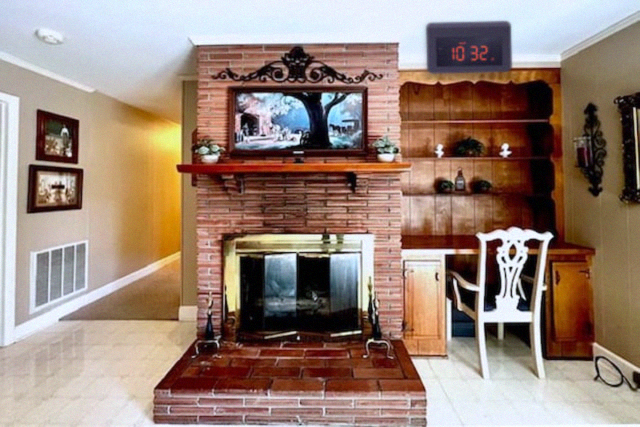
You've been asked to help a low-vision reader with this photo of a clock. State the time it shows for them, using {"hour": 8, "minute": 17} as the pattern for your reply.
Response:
{"hour": 10, "minute": 32}
